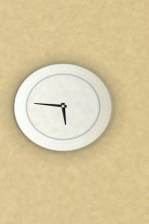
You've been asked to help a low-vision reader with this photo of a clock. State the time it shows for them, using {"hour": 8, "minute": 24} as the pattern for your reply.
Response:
{"hour": 5, "minute": 46}
